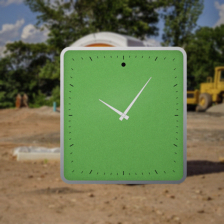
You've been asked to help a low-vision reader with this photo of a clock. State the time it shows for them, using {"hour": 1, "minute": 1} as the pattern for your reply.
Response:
{"hour": 10, "minute": 6}
